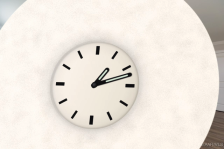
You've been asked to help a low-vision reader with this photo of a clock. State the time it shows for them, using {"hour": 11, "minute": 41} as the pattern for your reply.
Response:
{"hour": 1, "minute": 12}
